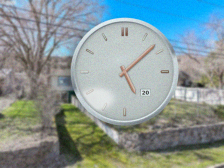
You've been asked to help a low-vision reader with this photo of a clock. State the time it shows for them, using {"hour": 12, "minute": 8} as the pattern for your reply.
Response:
{"hour": 5, "minute": 8}
